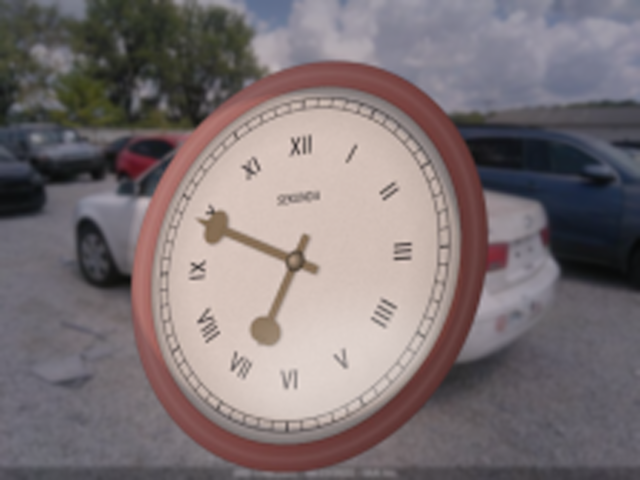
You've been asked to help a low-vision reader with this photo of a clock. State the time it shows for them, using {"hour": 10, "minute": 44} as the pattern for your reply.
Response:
{"hour": 6, "minute": 49}
